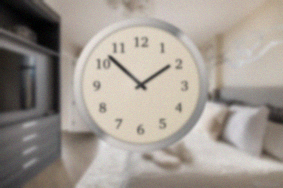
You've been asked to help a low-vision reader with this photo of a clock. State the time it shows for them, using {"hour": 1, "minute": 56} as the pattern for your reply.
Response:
{"hour": 1, "minute": 52}
